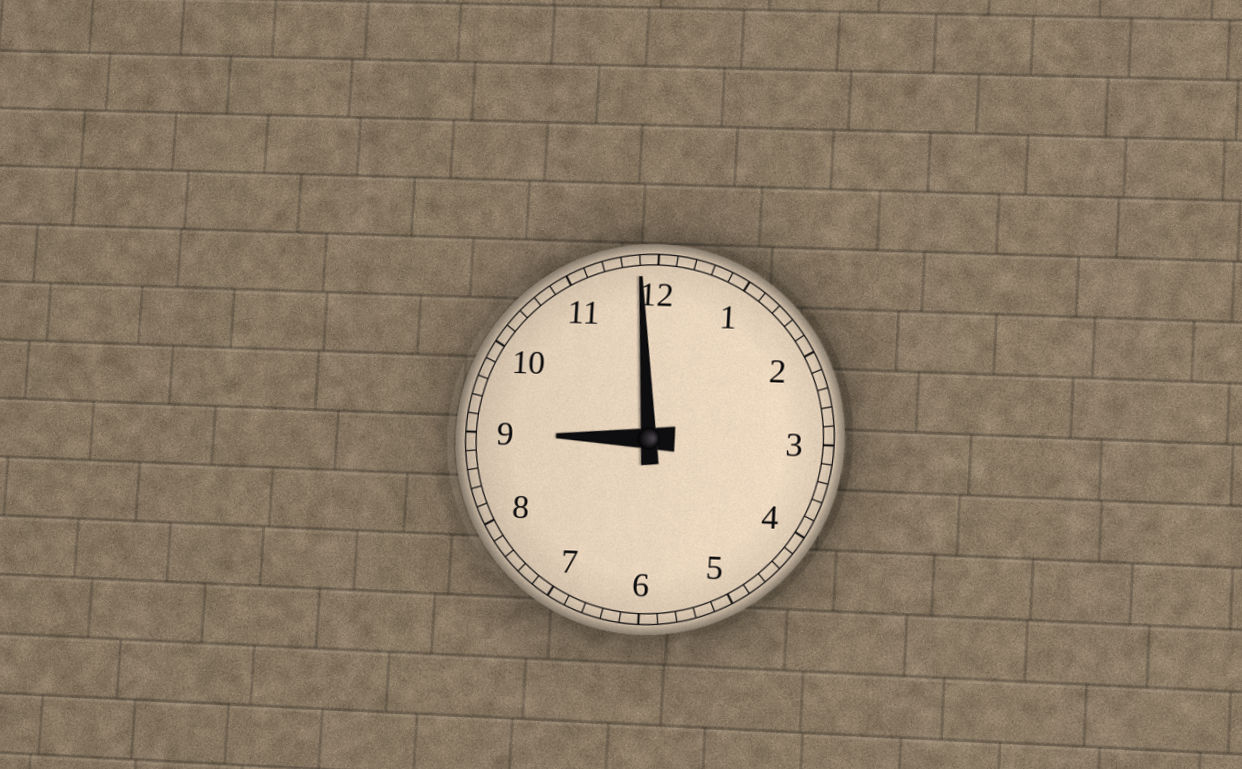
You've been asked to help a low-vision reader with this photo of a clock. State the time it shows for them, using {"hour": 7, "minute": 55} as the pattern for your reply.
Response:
{"hour": 8, "minute": 59}
